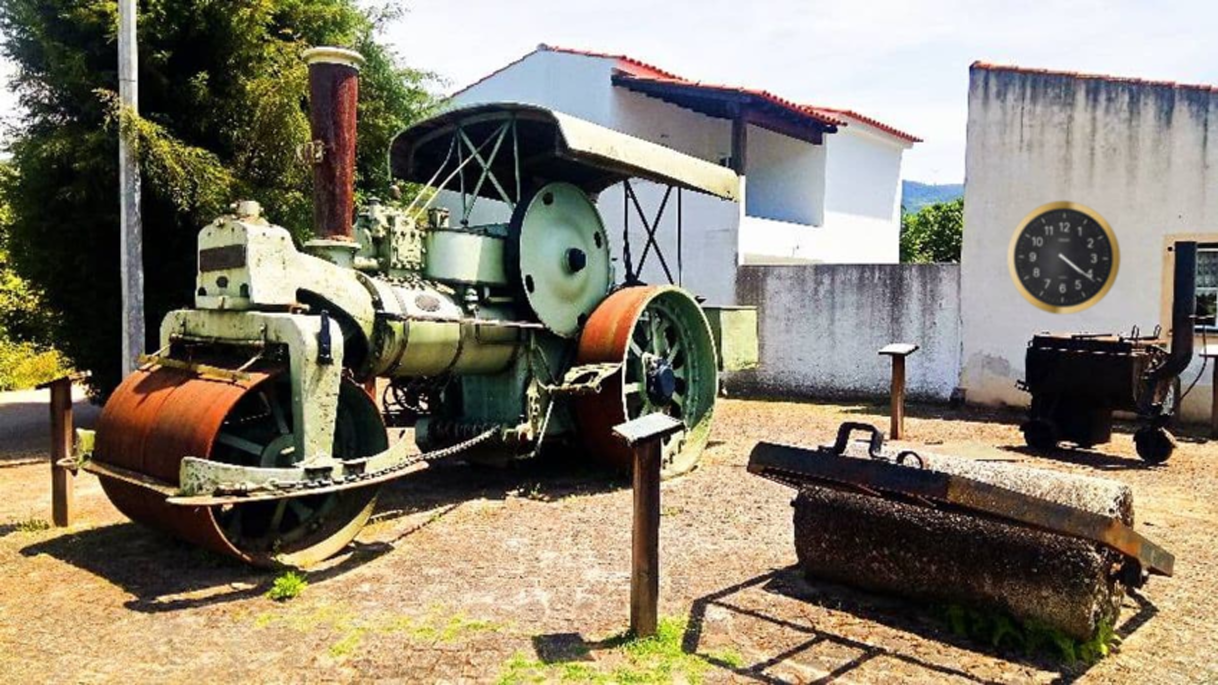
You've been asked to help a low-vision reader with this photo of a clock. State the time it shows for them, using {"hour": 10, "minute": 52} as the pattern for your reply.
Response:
{"hour": 4, "minute": 21}
